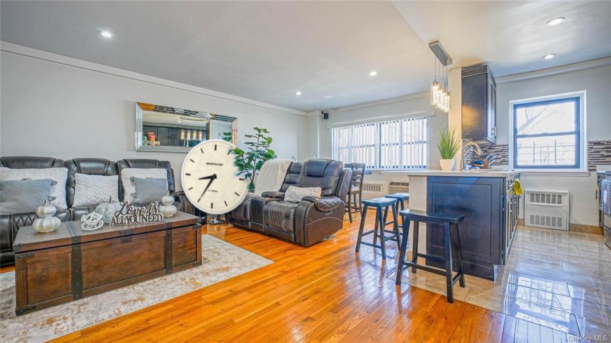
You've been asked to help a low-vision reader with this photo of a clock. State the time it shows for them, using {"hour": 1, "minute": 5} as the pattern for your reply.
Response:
{"hour": 8, "minute": 35}
